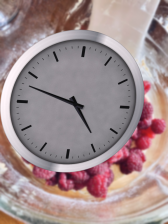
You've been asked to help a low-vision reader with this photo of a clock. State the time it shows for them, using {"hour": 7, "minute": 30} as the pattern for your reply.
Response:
{"hour": 4, "minute": 48}
